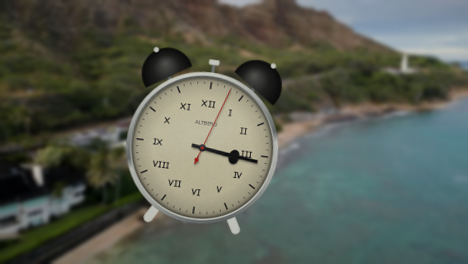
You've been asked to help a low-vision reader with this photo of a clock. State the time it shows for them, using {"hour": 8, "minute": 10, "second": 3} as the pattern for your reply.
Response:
{"hour": 3, "minute": 16, "second": 3}
